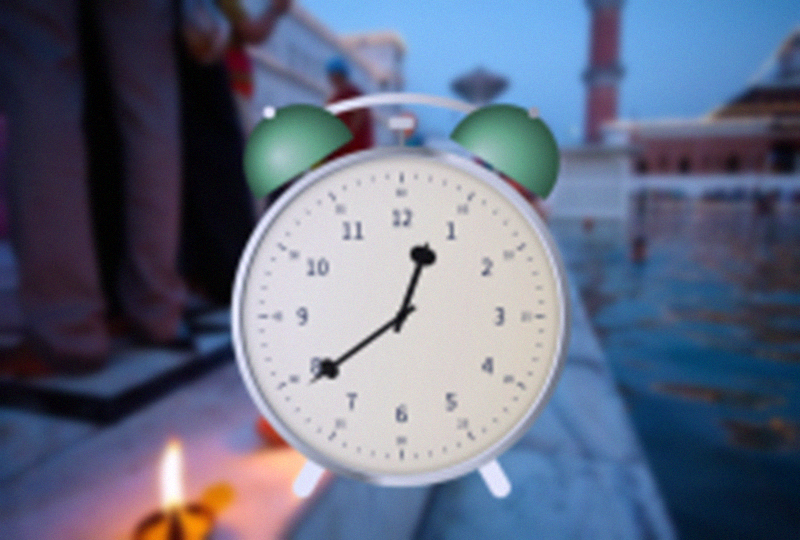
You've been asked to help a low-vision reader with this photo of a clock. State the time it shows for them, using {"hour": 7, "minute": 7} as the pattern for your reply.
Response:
{"hour": 12, "minute": 39}
